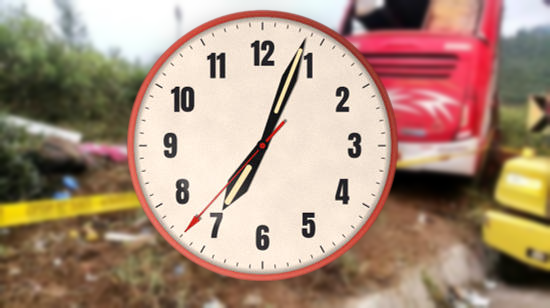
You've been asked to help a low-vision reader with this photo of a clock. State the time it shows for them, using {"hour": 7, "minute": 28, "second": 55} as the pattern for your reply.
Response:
{"hour": 7, "minute": 3, "second": 37}
